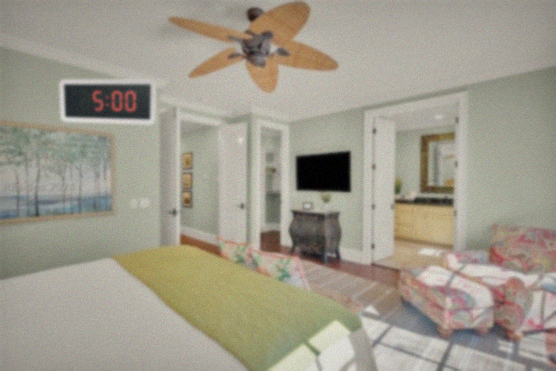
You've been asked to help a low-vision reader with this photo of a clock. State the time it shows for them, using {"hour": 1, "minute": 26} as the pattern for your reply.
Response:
{"hour": 5, "minute": 0}
